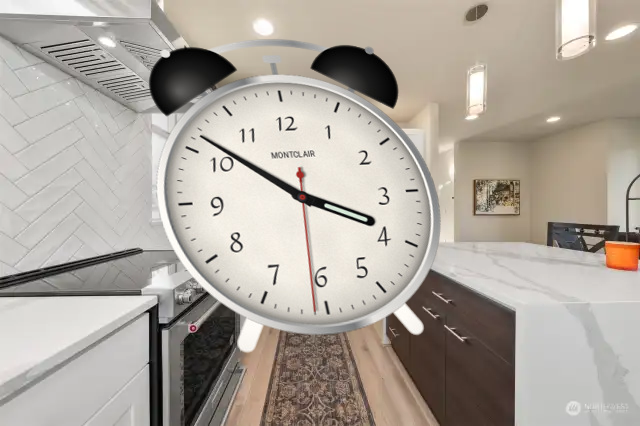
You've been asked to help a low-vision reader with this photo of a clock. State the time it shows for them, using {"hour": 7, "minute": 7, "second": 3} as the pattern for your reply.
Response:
{"hour": 3, "minute": 51, "second": 31}
